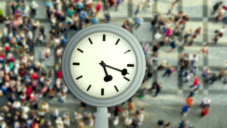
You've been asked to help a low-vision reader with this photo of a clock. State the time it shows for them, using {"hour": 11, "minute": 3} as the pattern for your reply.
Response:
{"hour": 5, "minute": 18}
